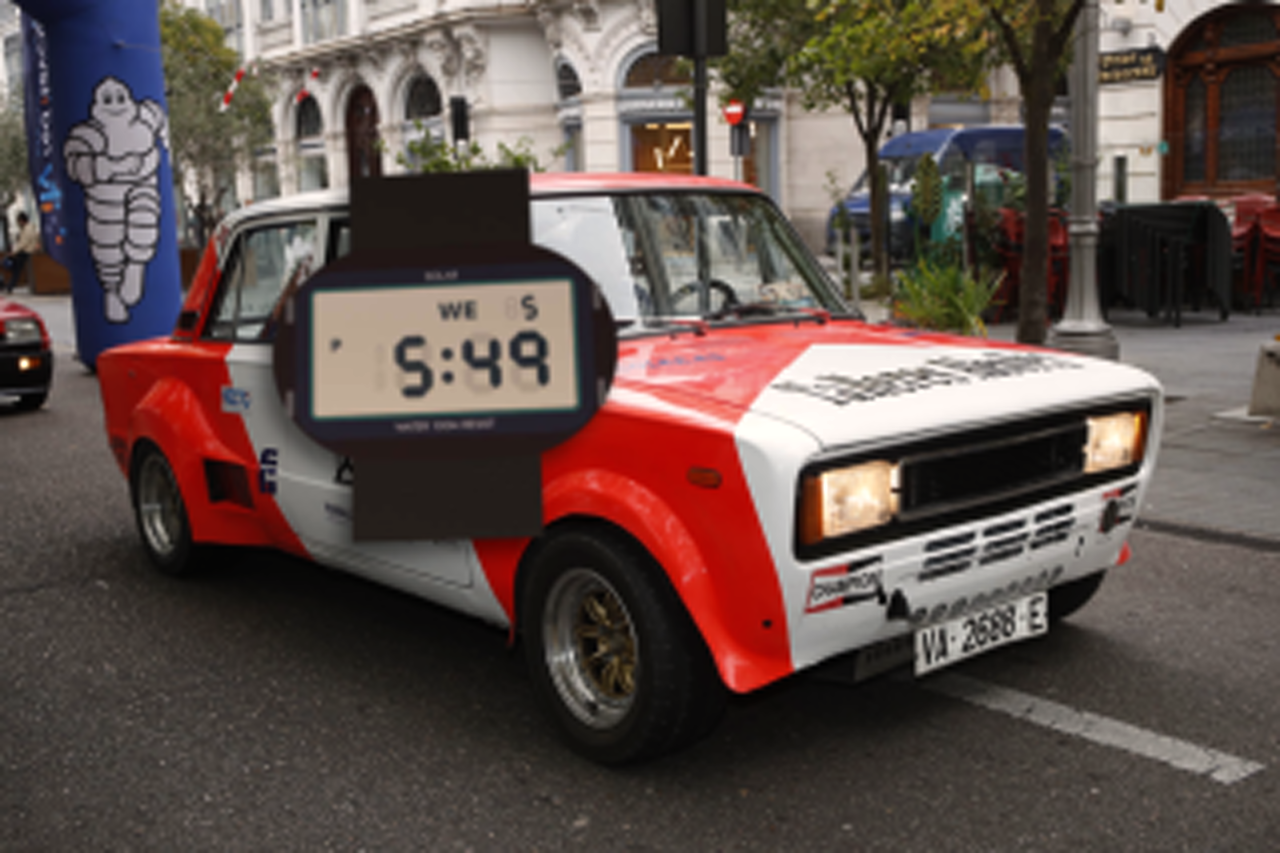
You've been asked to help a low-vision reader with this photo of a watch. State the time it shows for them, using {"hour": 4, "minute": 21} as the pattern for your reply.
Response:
{"hour": 5, "minute": 49}
